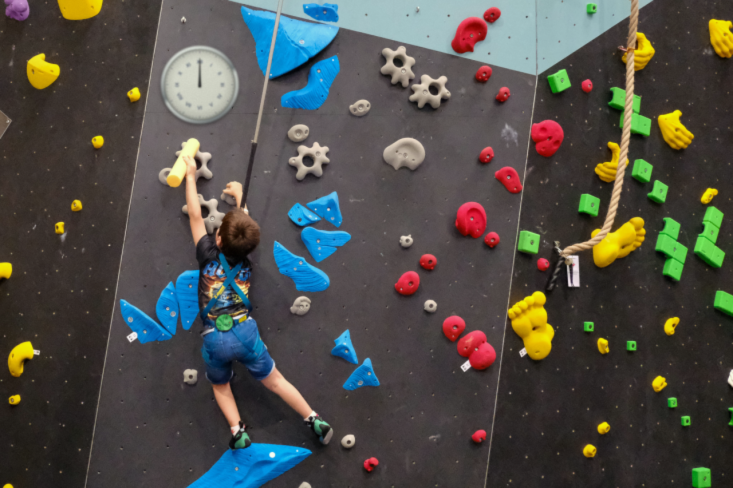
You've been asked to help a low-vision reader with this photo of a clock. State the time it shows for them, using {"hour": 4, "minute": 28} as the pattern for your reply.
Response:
{"hour": 12, "minute": 0}
